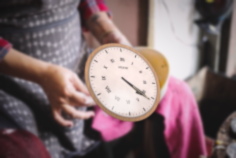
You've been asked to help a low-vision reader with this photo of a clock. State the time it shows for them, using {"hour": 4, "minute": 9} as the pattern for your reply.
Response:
{"hour": 4, "minute": 21}
